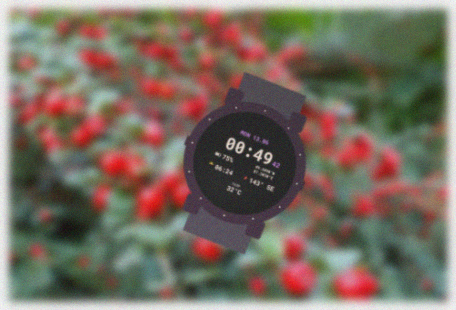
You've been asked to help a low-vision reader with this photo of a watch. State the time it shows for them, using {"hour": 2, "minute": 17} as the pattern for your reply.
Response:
{"hour": 0, "minute": 49}
